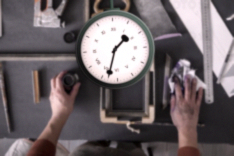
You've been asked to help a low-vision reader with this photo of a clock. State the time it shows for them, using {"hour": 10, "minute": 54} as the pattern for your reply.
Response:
{"hour": 1, "minute": 33}
